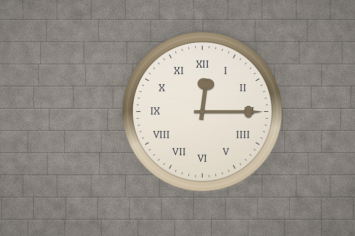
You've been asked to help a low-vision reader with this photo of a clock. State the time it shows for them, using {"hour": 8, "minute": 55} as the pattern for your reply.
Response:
{"hour": 12, "minute": 15}
